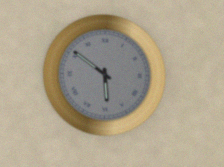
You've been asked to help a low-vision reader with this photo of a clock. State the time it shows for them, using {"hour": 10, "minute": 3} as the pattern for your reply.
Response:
{"hour": 5, "minute": 51}
